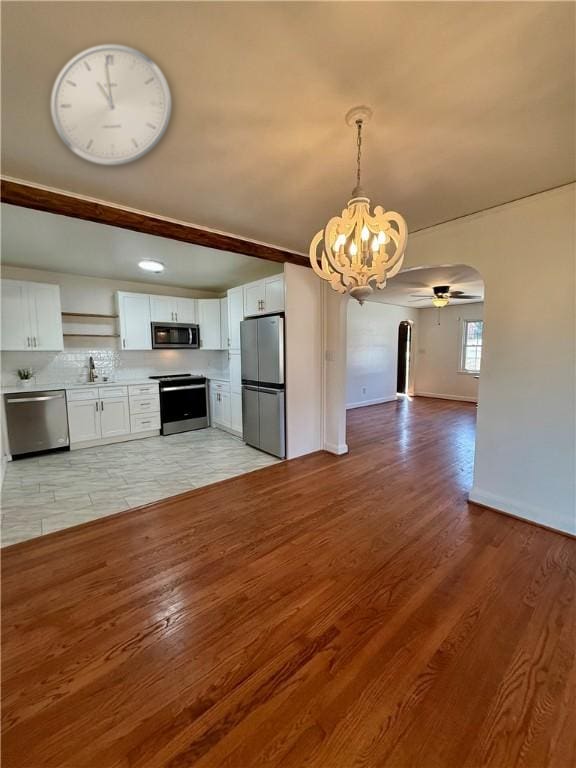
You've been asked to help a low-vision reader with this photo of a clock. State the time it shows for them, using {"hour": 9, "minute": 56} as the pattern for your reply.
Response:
{"hour": 10, "minute": 59}
